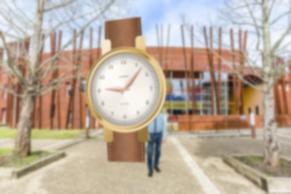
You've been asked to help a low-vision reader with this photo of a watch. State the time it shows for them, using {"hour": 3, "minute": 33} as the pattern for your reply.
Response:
{"hour": 9, "minute": 7}
